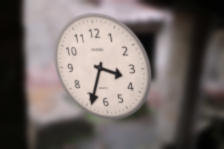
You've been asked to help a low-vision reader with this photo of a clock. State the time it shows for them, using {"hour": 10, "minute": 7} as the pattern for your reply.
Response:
{"hour": 3, "minute": 34}
